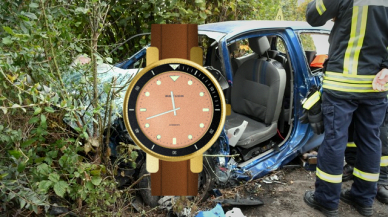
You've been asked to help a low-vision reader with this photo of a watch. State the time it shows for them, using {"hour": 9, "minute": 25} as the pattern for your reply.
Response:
{"hour": 11, "minute": 42}
